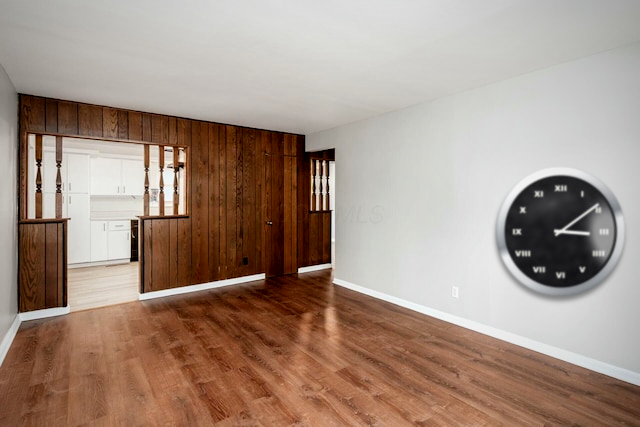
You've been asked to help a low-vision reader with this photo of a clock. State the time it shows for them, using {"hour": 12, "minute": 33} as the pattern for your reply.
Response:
{"hour": 3, "minute": 9}
